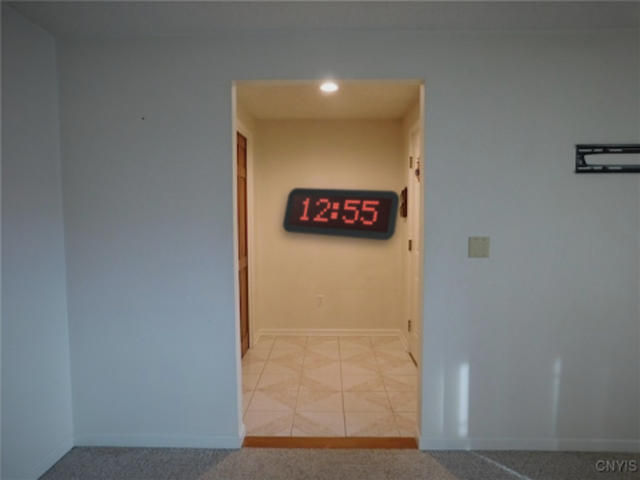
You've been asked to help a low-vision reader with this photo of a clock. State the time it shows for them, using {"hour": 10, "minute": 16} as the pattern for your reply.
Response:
{"hour": 12, "minute": 55}
